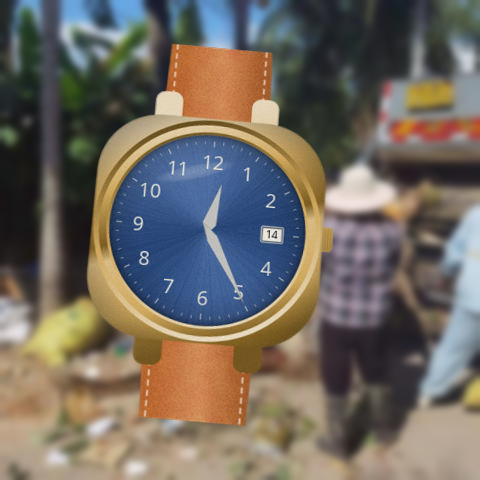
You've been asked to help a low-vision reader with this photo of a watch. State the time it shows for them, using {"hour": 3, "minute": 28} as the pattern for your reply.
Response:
{"hour": 12, "minute": 25}
